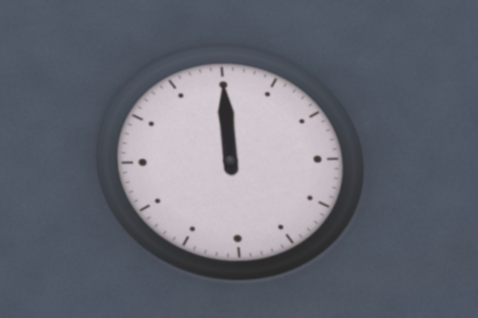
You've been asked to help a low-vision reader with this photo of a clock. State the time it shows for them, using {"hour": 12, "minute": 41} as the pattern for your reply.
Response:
{"hour": 12, "minute": 0}
